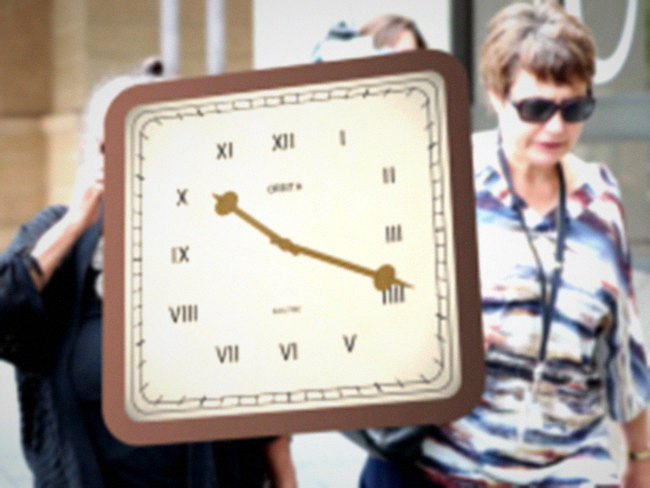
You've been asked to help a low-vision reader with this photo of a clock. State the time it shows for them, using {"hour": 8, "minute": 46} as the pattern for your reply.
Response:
{"hour": 10, "minute": 19}
